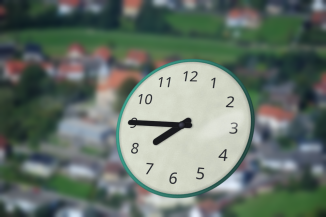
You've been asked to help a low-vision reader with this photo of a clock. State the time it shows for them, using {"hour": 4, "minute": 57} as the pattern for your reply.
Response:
{"hour": 7, "minute": 45}
